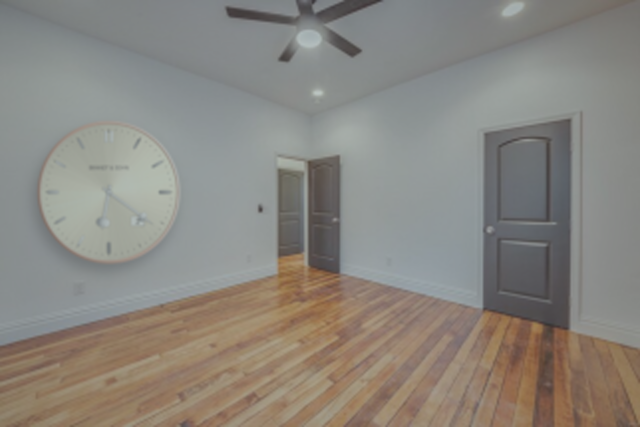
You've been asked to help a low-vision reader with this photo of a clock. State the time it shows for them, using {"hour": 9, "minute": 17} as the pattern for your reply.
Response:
{"hour": 6, "minute": 21}
